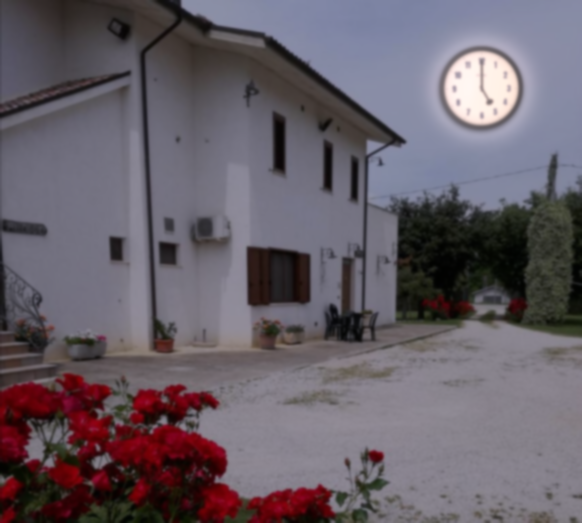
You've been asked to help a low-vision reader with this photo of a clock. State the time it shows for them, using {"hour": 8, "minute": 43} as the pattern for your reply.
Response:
{"hour": 5, "minute": 0}
